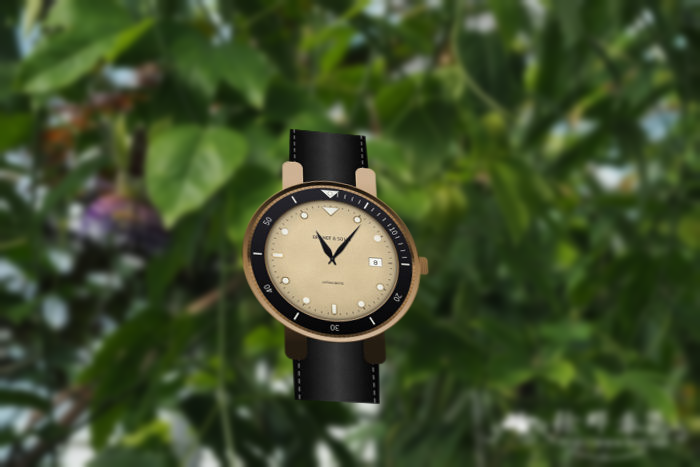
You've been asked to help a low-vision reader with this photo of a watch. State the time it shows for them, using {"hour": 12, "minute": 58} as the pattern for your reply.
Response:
{"hour": 11, "minute": 6}
